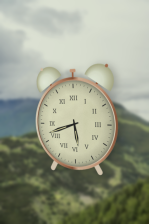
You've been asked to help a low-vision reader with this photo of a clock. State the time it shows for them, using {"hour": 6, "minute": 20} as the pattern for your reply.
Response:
{"hour": 5, "minute": 42}
